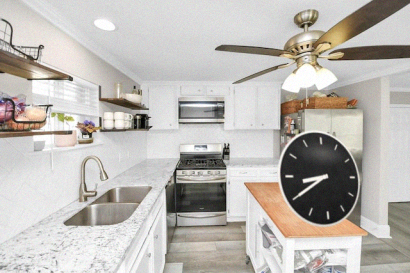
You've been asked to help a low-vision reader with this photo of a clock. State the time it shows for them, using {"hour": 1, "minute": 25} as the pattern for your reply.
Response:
{"hour": 8, "minute": 40}
